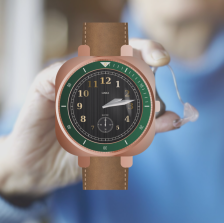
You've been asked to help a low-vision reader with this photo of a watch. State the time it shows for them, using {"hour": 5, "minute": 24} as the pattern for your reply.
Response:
{"hour": 2, "minute": 13}
